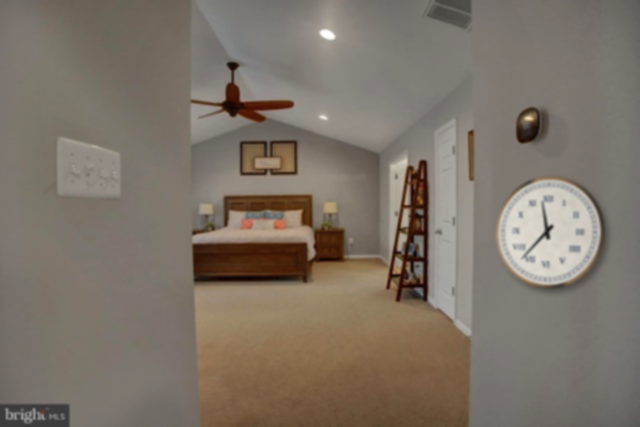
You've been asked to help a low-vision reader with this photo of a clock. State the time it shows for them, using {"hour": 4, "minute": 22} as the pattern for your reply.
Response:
{"hour": 11, "minute": 37}
